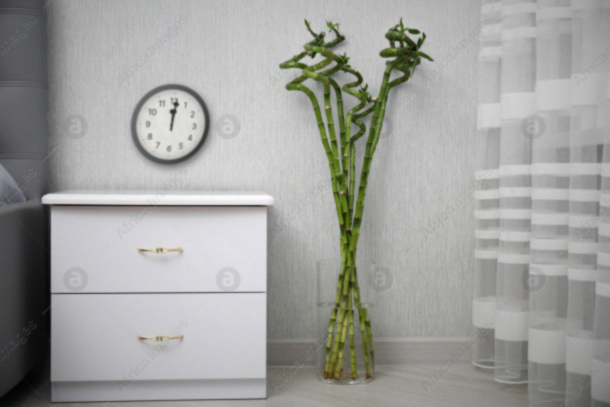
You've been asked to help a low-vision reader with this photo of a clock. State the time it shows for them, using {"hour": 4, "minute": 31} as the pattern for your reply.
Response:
{"hour": 12, "minute": 1}
